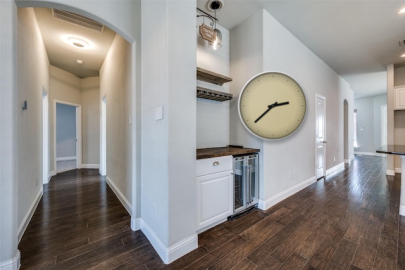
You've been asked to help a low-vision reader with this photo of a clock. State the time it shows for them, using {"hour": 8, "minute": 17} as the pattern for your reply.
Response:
{"hour": 2, "minute": 38}
